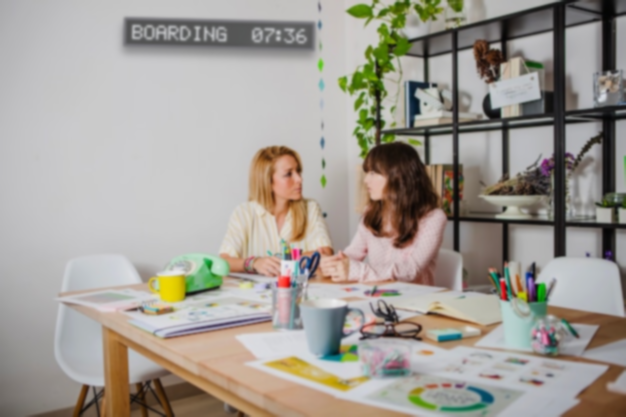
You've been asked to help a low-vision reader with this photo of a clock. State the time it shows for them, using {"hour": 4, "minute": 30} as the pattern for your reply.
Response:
{"hour": 7, "minute": 36}
